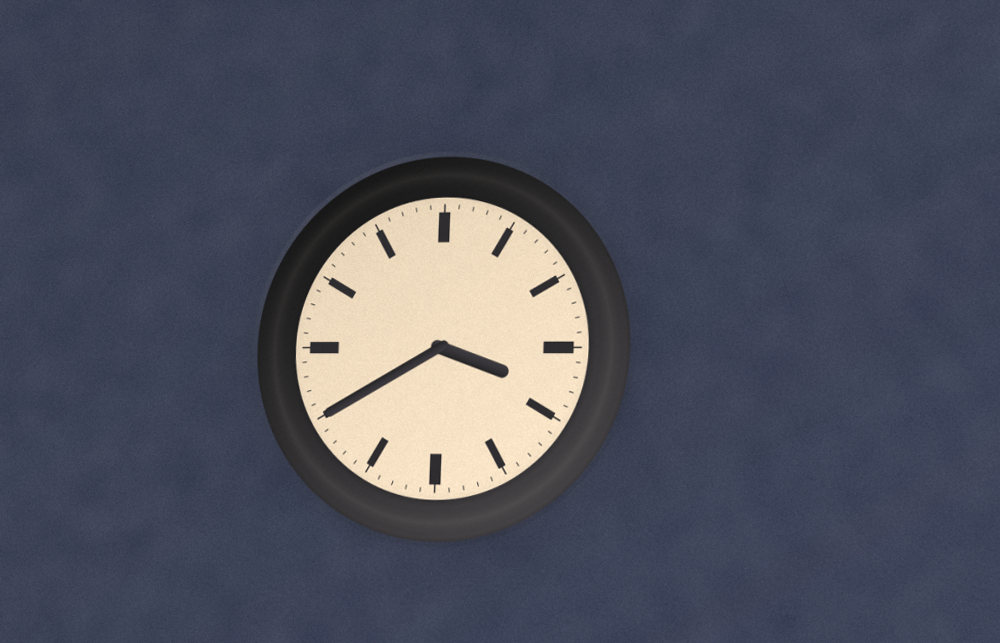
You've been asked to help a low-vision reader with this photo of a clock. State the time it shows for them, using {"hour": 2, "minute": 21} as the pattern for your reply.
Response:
{"hour": 3, "minute": 40}
